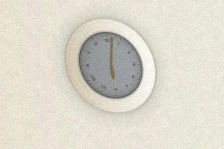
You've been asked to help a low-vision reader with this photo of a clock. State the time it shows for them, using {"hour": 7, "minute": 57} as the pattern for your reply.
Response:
{"hour": 6, "minute": 2}
